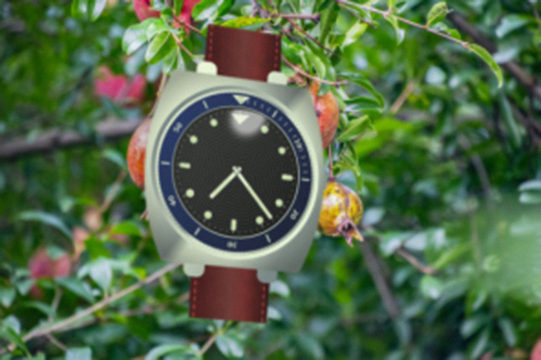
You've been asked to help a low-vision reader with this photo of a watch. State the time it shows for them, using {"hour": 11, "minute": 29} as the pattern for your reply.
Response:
{"hour": 7, "minute": 23}
